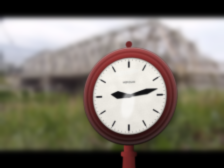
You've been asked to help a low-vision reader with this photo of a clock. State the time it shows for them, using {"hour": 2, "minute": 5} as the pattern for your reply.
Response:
{"hour": 9, "minute": 13}
